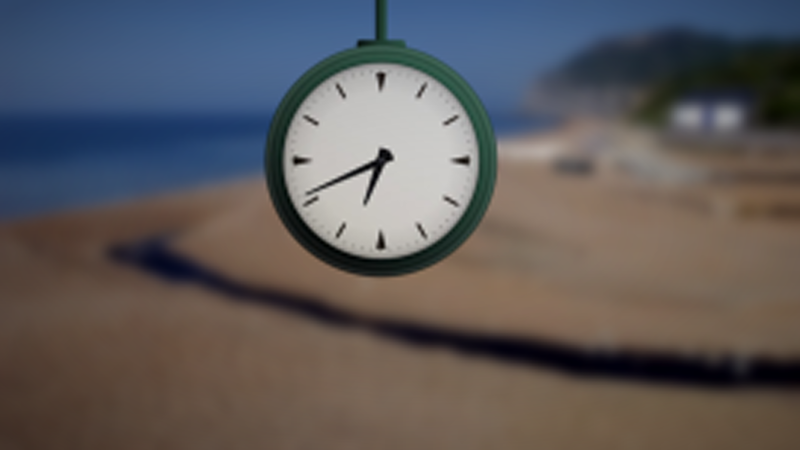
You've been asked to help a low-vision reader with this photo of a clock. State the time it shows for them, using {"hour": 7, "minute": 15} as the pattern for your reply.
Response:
{"hour": 6, "minute": 41}
